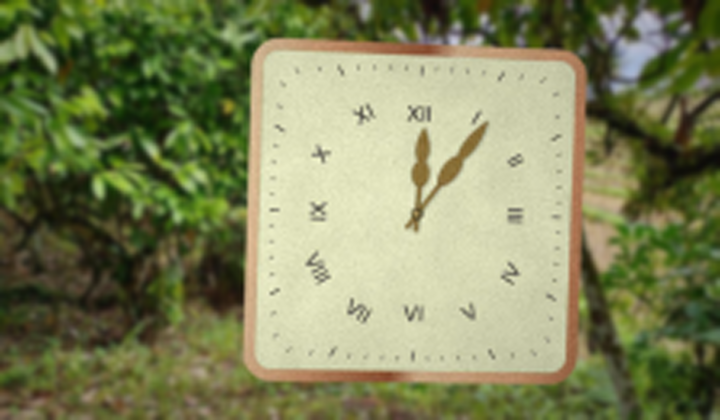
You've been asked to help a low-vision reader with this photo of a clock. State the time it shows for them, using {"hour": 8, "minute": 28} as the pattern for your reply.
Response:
{"hour": 12, "minute": 6}
